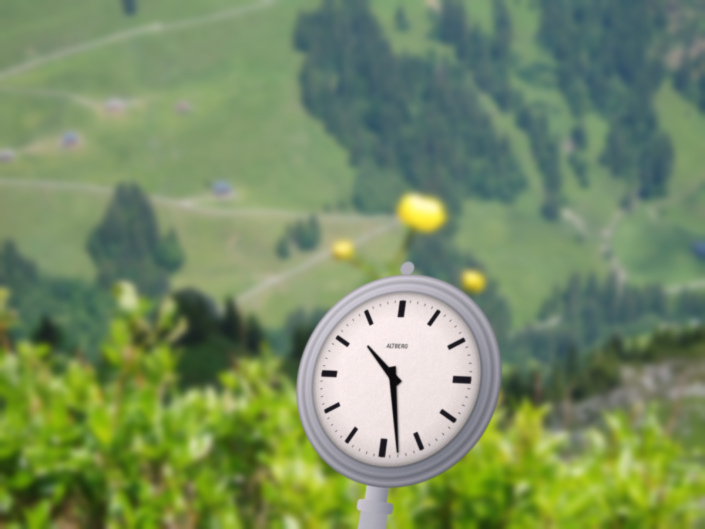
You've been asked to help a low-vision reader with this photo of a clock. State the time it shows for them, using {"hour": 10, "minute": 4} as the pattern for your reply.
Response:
{"hour": 10, "minute": 28}
